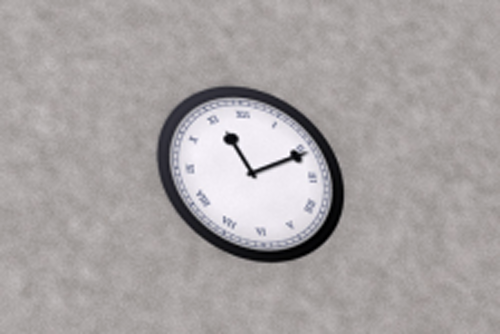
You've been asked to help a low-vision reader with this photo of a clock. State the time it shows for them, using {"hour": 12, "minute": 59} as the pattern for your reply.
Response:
{"hour": 11, "minute": 11}
